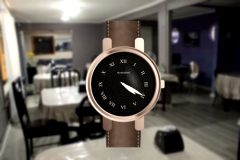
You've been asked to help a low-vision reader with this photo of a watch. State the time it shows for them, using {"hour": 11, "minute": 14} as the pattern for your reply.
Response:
{"hour": 4, "minute": 20}
